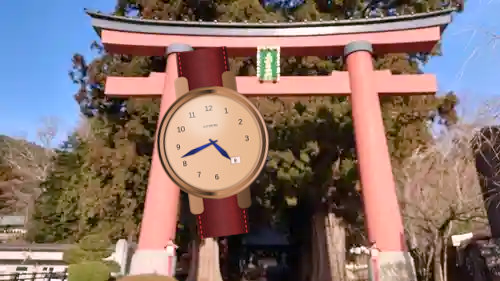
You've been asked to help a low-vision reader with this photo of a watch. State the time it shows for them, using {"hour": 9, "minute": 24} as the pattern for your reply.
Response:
{"hour": 4, "minute": 42}
